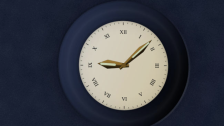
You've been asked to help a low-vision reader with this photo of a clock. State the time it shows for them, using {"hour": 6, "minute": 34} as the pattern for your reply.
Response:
{"hour": 9, "minute": 8}
